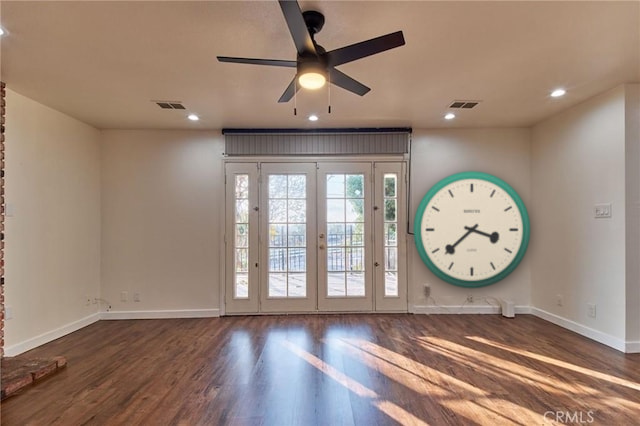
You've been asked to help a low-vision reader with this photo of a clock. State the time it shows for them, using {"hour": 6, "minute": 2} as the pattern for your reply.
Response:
{"hour": 3, "minute": 38}
